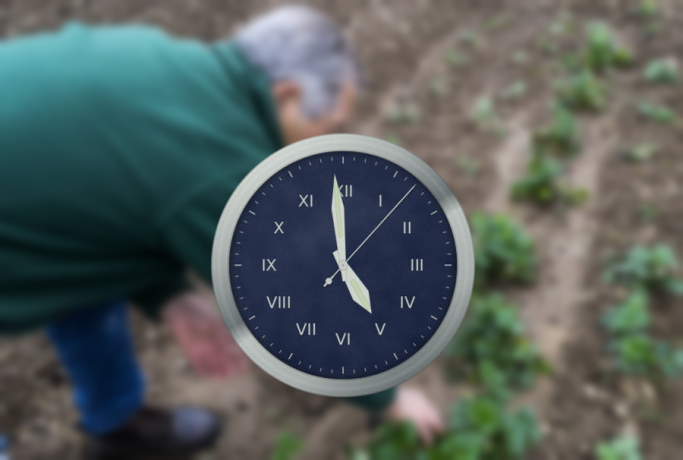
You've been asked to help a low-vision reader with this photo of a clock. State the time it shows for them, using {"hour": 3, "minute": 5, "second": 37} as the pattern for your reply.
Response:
{"hour": 4, "minute": 59, "second": 7}
